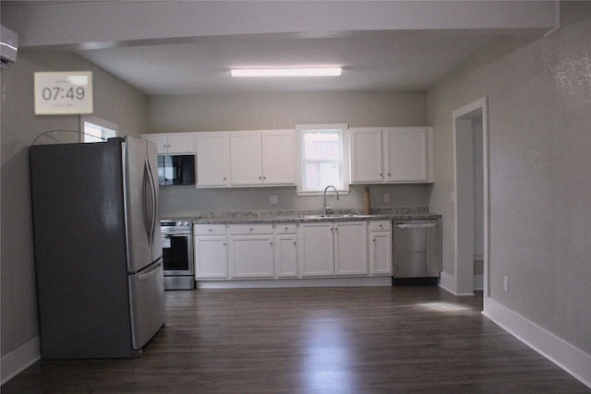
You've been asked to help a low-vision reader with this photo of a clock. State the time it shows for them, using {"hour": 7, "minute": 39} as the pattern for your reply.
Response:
{"hour": 7, "minute": 49}
